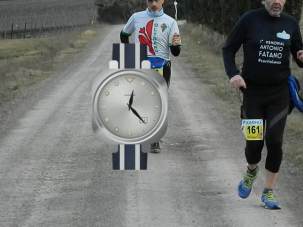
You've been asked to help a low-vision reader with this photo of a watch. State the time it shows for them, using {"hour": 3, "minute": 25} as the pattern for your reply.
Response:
{"hour": 12, "minute": 23}
